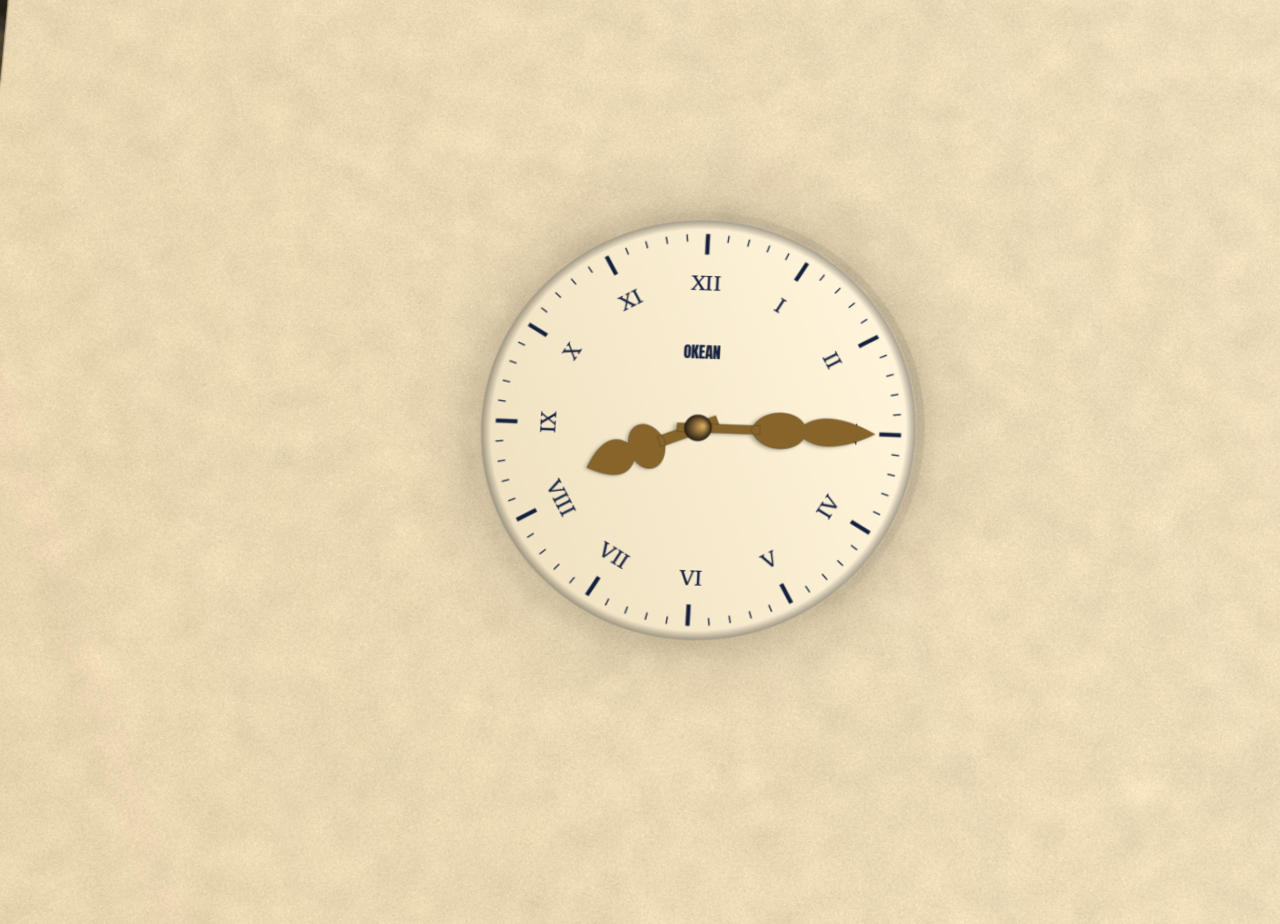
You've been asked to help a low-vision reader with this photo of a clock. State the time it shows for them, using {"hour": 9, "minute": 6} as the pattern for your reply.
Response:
{"hour": 8, "minute": 15}
